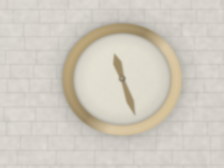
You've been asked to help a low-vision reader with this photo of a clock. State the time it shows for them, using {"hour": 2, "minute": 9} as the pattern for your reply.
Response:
{"hour": 11, "minute": 27}
